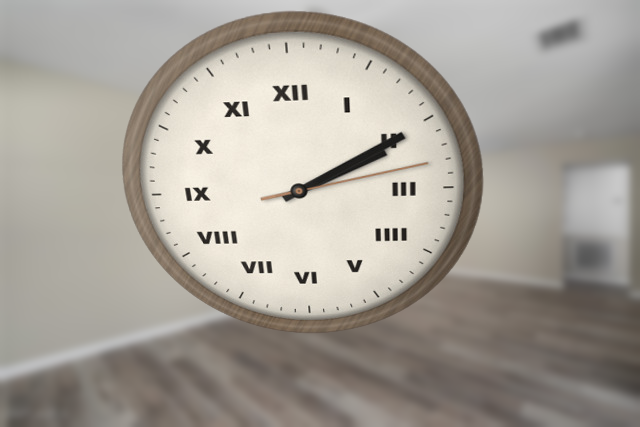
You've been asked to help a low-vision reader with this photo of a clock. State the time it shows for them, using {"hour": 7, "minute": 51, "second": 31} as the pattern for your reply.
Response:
{"hour": 2, "minute": 10, "second": 13}
